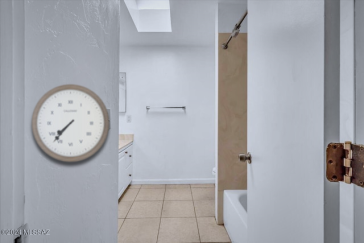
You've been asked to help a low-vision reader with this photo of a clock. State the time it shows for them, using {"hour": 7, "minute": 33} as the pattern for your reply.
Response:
{"hour": 7, "minute": 37}
